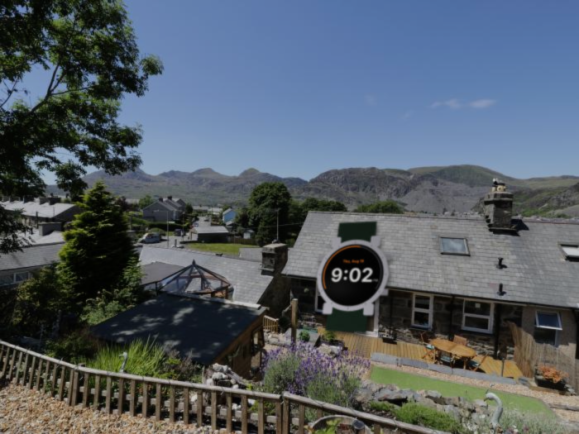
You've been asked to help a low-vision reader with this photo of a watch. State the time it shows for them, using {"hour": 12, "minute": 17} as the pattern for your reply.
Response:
{"hour": 9, "minute": 2}
